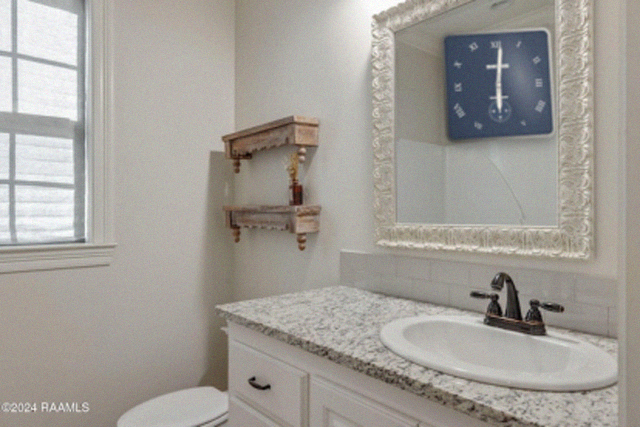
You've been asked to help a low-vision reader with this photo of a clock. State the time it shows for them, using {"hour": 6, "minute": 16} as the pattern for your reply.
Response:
{"hour": 6, "minute": 1}
